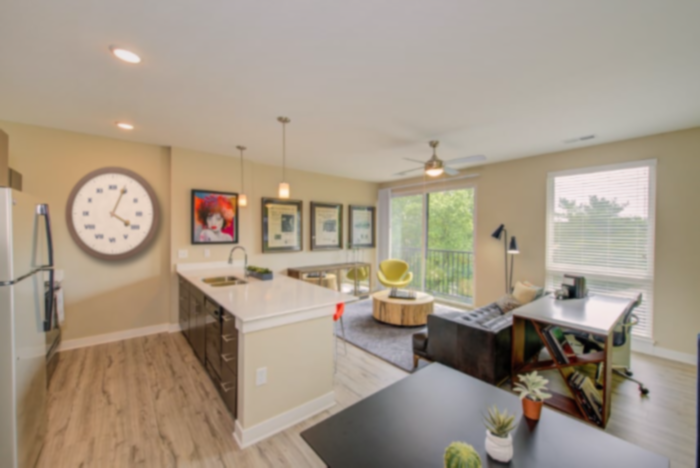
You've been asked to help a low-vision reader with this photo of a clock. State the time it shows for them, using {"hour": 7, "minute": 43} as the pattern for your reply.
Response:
{"hour": 4, "minute": 4}
